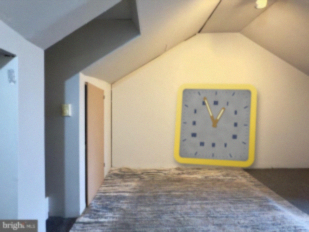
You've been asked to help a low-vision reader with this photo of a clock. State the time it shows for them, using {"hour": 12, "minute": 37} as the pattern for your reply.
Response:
{"hour": 12, "minute": 56}
